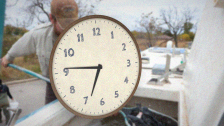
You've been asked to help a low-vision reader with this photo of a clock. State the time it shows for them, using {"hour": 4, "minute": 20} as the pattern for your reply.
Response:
{"hour": 6, "minute": 46}
